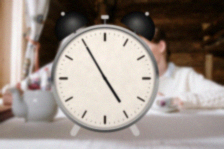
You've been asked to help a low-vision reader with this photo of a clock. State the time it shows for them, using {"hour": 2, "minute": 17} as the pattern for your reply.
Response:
{"hour": 4, "minute": 55}
